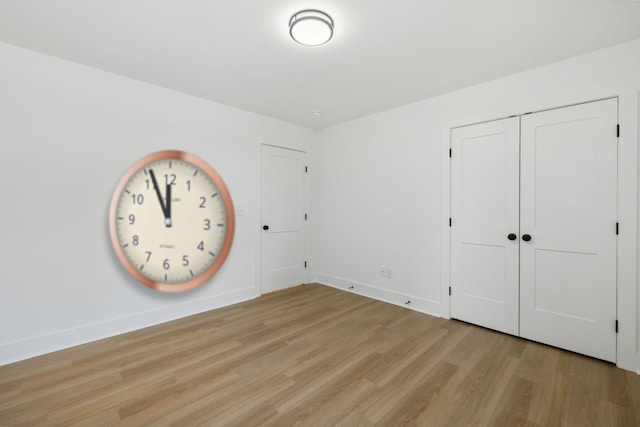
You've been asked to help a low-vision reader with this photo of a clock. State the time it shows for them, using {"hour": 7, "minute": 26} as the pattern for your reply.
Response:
{"hour": 11, "minute": 56}
